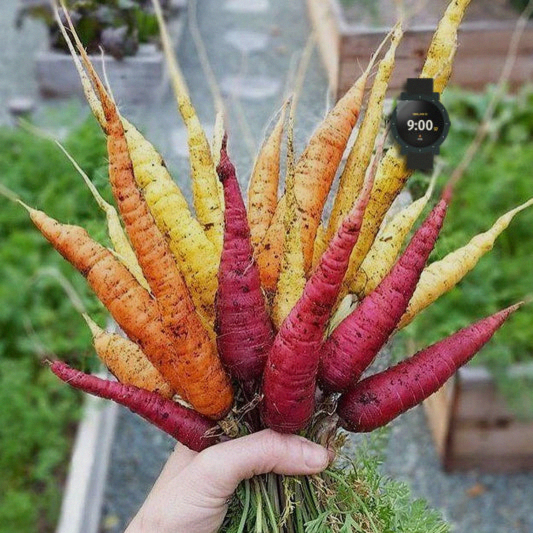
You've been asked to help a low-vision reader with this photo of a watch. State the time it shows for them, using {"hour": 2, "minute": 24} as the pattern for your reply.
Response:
{"hour": 9, "minute": 0}
